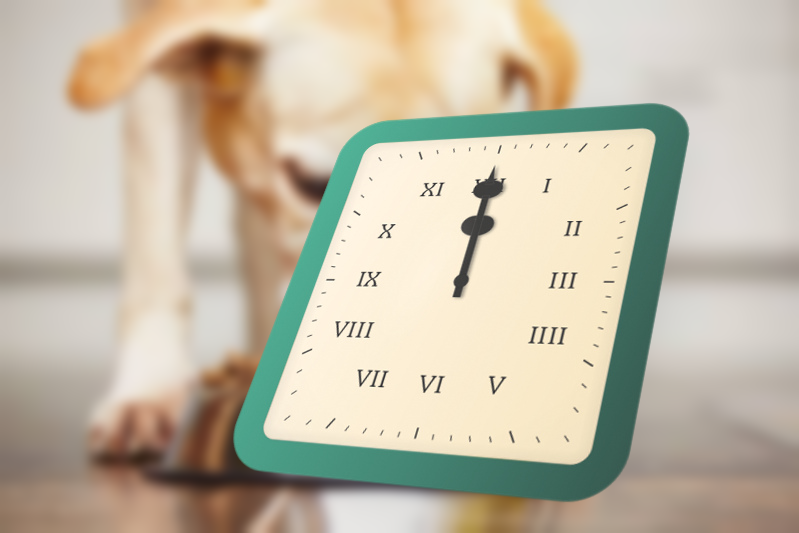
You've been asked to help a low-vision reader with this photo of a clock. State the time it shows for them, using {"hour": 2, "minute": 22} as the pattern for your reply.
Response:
{"hour": 12, "minute": 0}
